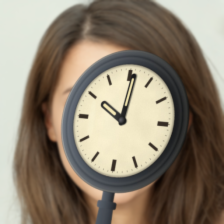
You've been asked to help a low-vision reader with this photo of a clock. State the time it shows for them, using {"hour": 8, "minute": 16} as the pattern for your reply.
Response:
{"hour": 10, "minute": 1}
